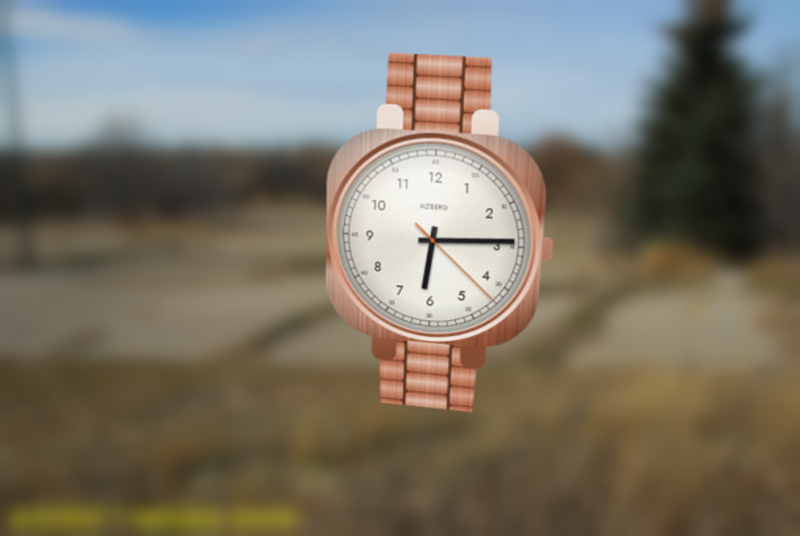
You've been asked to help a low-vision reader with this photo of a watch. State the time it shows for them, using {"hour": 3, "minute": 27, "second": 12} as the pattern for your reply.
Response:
{"hour": 6, "minute": 14, "second": 22}
